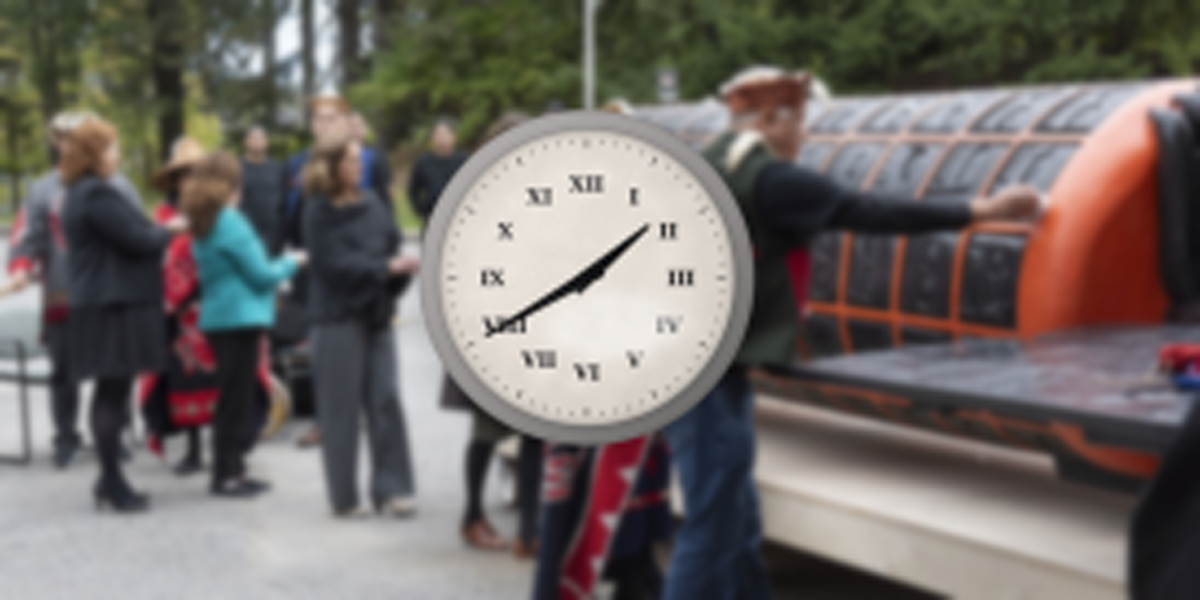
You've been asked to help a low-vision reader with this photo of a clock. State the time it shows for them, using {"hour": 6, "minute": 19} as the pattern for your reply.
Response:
{"hour": 1, "minute": 40}
